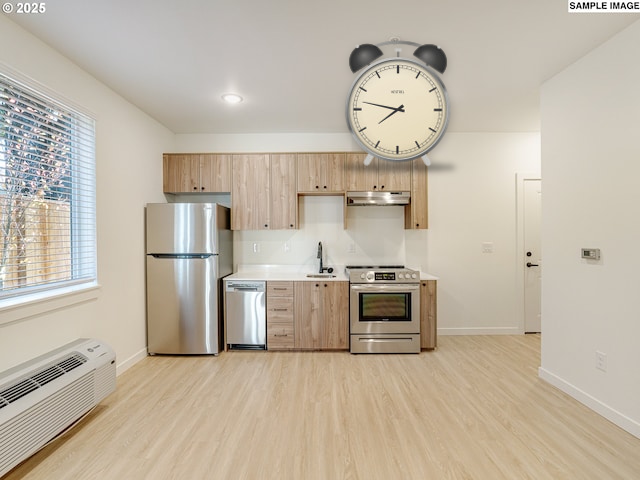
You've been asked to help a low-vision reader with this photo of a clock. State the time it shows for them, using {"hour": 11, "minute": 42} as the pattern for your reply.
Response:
{"hour": 7, "minute": 47}
